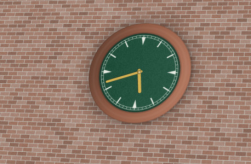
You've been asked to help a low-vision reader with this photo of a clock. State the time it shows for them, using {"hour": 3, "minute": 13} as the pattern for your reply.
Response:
{"hour": 5, "minute": 42}
